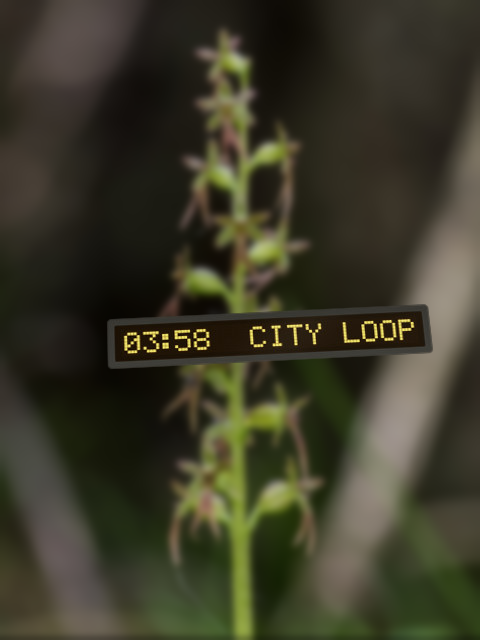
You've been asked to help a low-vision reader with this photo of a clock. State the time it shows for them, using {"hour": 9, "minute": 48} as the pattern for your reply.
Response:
{"hour": 3, "minute": 58}
